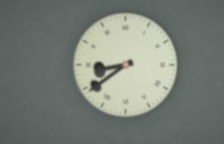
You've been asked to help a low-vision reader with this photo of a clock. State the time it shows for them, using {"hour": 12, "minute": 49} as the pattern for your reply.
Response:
{"hour": 8, "minute": 39}
